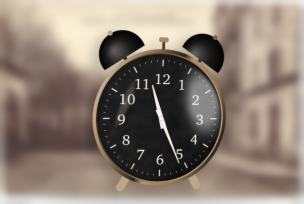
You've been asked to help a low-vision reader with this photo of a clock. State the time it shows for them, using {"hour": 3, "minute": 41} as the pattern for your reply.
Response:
{"hour": 11, "minute": 26}
